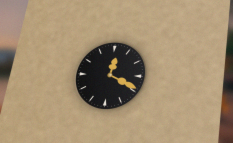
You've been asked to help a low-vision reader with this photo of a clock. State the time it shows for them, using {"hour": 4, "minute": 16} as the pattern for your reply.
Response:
{"hour": 12, "minute": 19}
